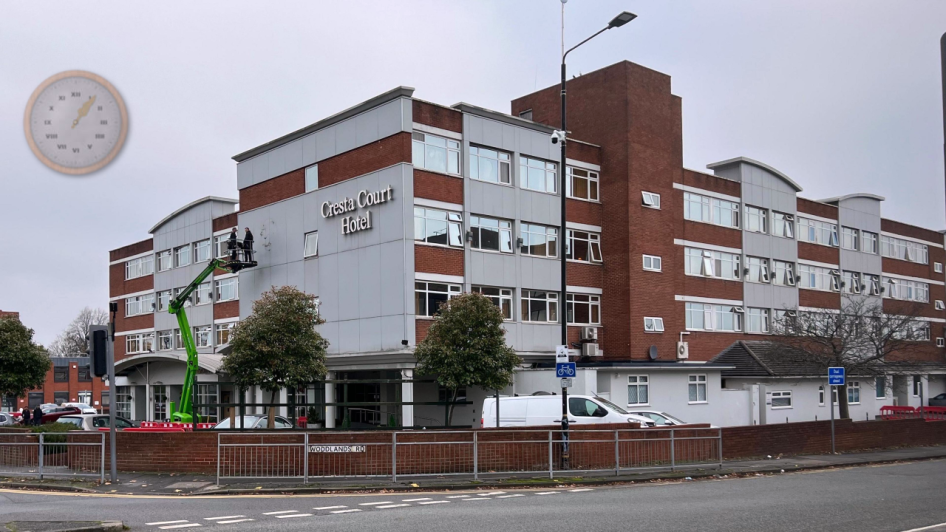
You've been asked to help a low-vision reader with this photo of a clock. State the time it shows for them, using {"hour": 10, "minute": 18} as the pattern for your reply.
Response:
{"hour": 1, "minute": 6}
